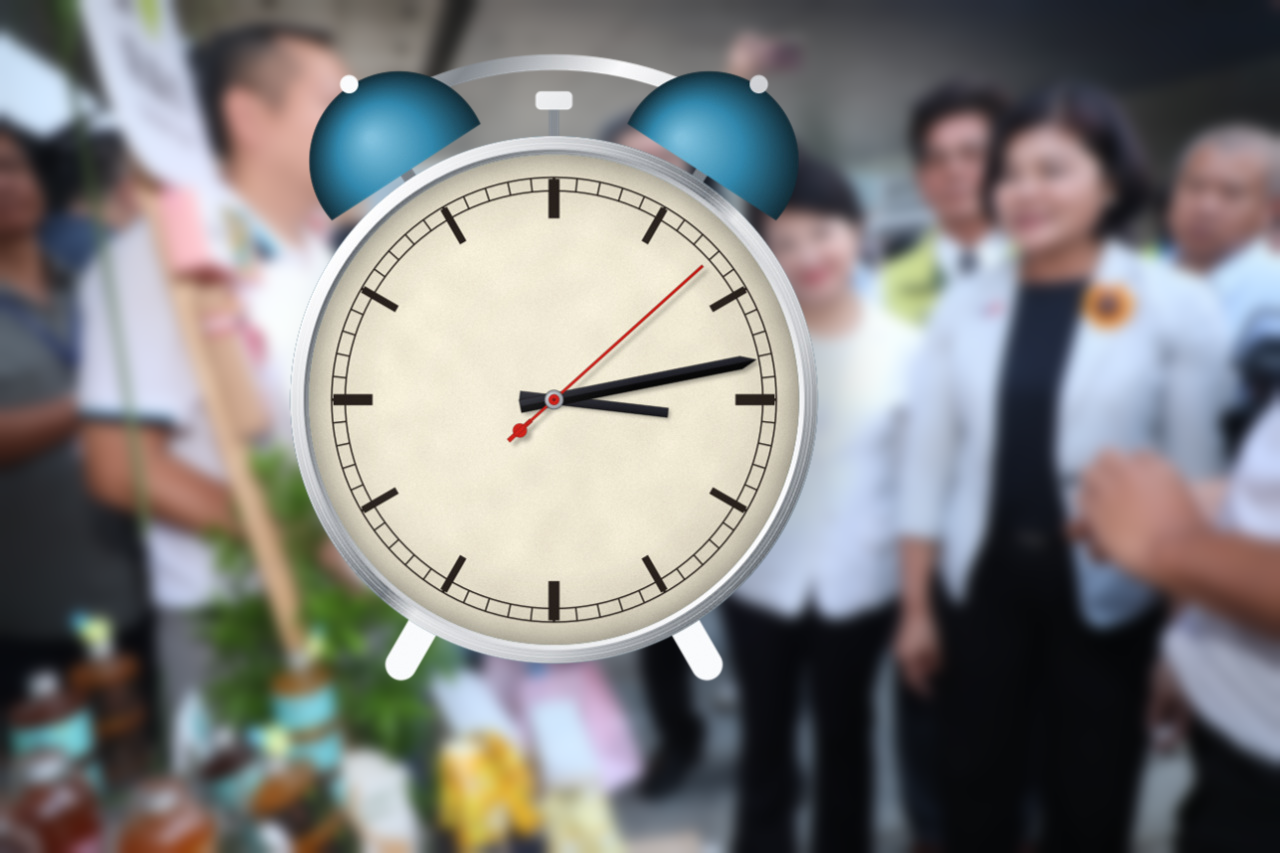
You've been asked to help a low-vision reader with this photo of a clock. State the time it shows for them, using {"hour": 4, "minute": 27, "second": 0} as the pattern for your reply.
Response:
{"hour": 3, "minute": 13, "second": 8}
